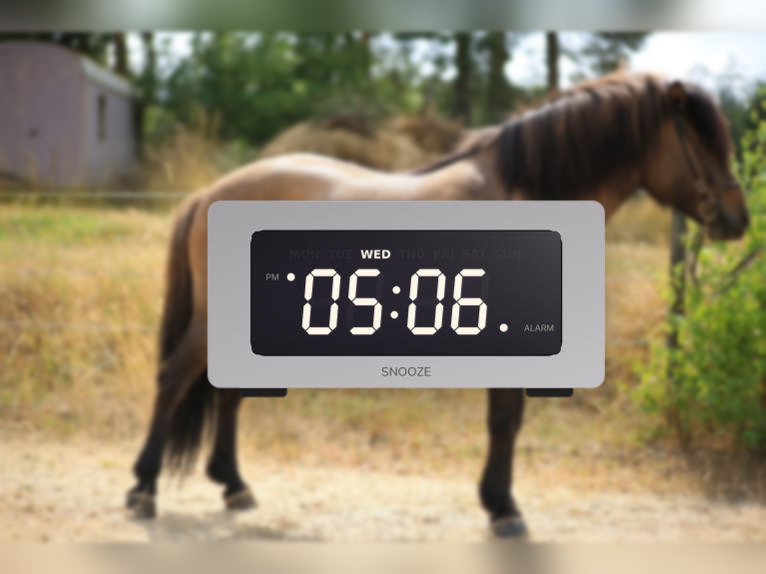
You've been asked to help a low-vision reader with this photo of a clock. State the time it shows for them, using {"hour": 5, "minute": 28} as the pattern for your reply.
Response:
{"hour": 5, "minute": 6}
